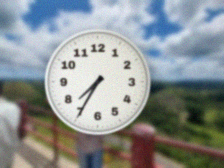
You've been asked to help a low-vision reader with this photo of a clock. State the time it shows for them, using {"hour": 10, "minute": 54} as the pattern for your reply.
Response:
{"hour": 7, "minute": 35}
